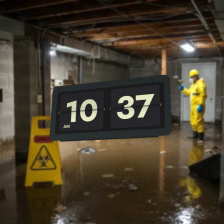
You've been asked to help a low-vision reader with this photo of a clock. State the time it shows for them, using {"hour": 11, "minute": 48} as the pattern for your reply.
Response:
{"hour": 10, "minute": 37}
